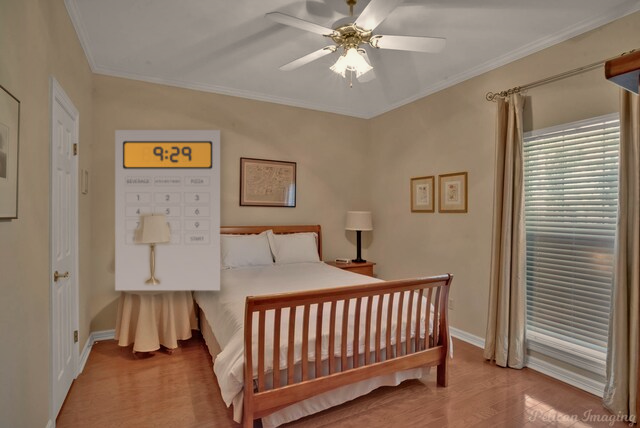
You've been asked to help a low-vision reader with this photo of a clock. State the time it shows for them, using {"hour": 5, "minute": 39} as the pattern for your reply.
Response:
{"hour": 9, "minute": 29}
